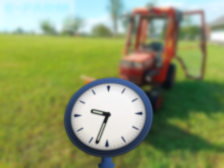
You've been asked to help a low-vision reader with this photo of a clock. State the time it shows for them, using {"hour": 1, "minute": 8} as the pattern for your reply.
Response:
{"hour": 9, "minute": 33}
